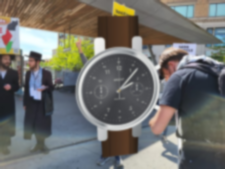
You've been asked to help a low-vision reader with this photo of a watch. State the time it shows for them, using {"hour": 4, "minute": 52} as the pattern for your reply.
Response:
{"hour": 2, "minute": 7}
